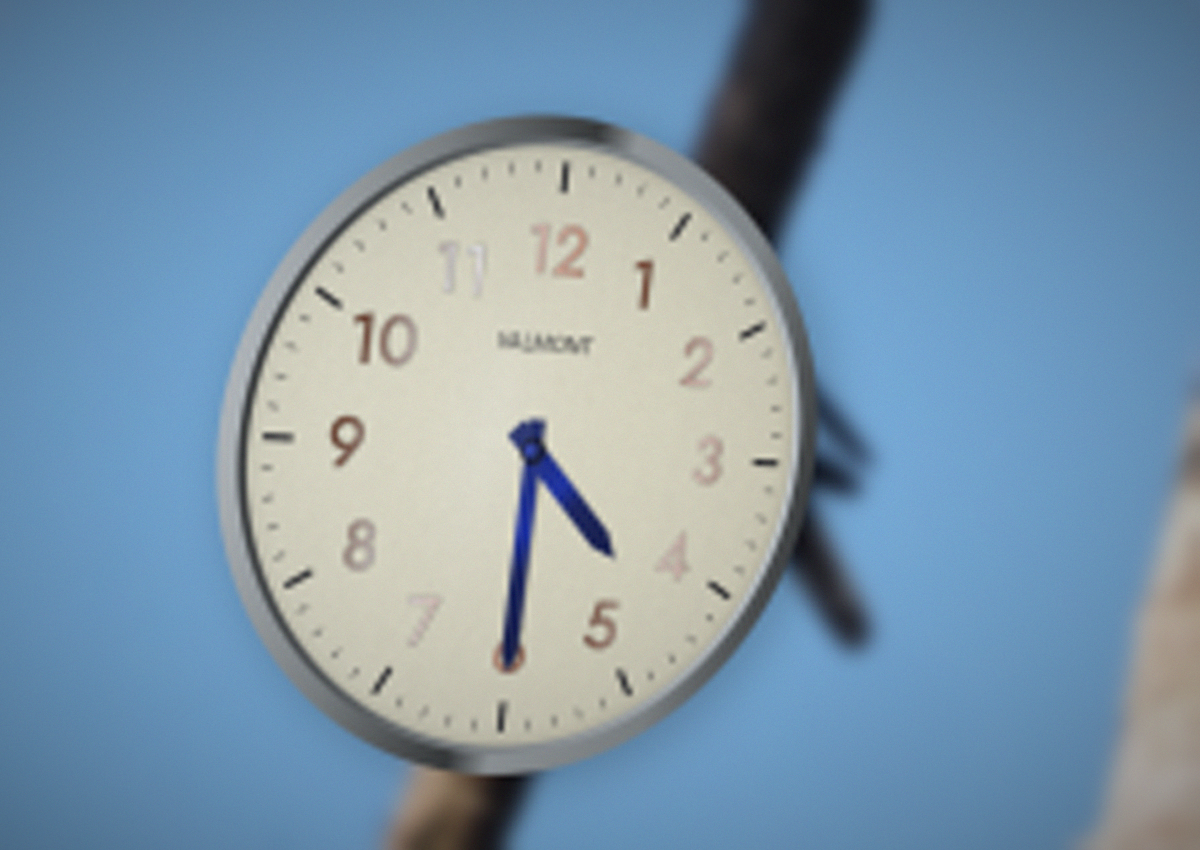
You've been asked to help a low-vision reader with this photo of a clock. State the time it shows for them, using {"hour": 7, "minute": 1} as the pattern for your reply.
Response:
{"hour": 4, "minute": 30}
